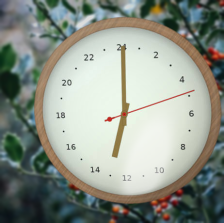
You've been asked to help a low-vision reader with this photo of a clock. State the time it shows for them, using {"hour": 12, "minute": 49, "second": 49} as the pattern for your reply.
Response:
{"hour": 13, "minute": 0, "second": 12}
